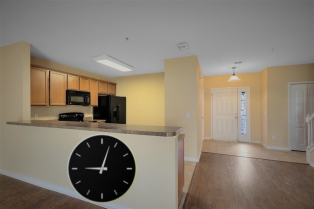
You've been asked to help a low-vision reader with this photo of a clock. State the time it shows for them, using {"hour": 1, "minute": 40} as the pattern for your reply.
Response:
{"hour": 9, "minute": 3}
